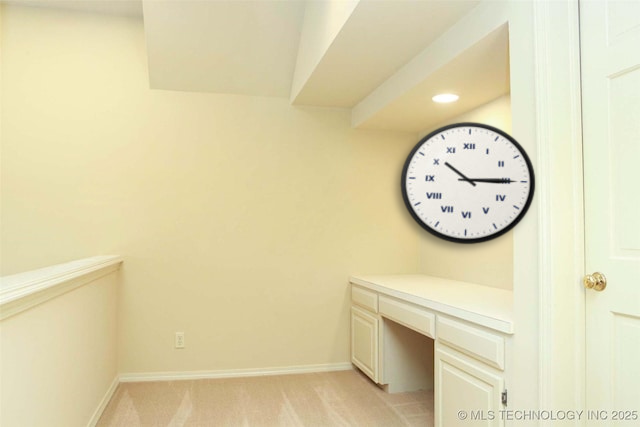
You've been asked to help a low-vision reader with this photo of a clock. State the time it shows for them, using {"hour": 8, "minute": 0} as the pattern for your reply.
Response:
{"hour": 10, "minute": 15}
